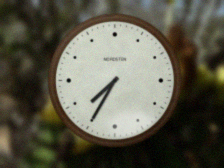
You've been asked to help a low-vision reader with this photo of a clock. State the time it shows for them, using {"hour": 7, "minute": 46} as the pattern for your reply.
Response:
{"hour": 7, "minute": 35}
